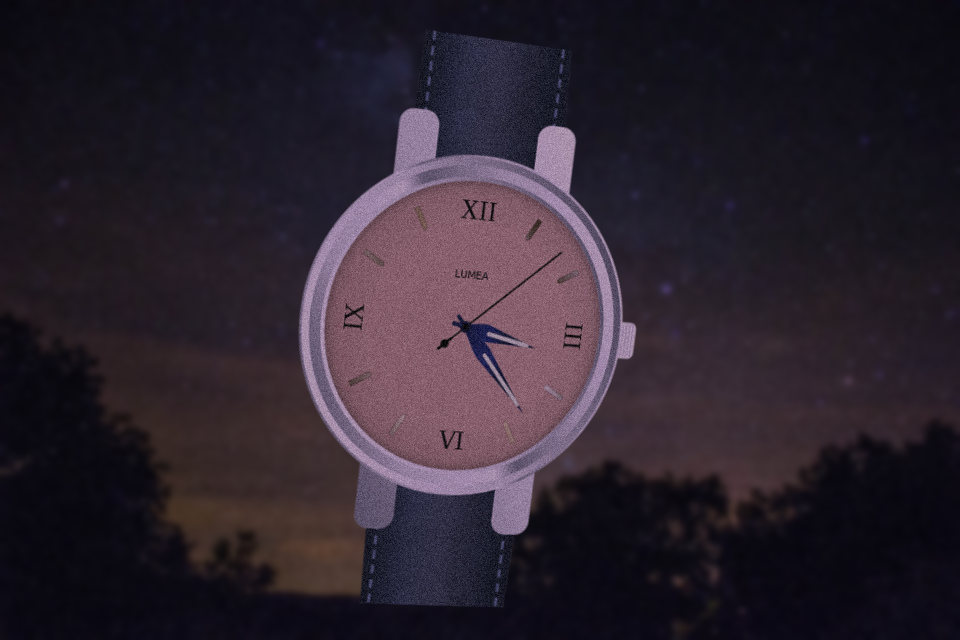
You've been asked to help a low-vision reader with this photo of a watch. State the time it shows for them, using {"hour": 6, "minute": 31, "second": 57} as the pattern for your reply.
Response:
{"hour": 3, "minute": 23, "second": 8}
